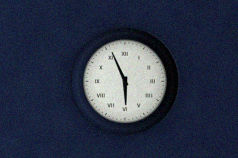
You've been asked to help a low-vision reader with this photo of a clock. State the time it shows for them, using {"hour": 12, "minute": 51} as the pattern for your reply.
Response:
{"hour": 5, "minute": 56}
